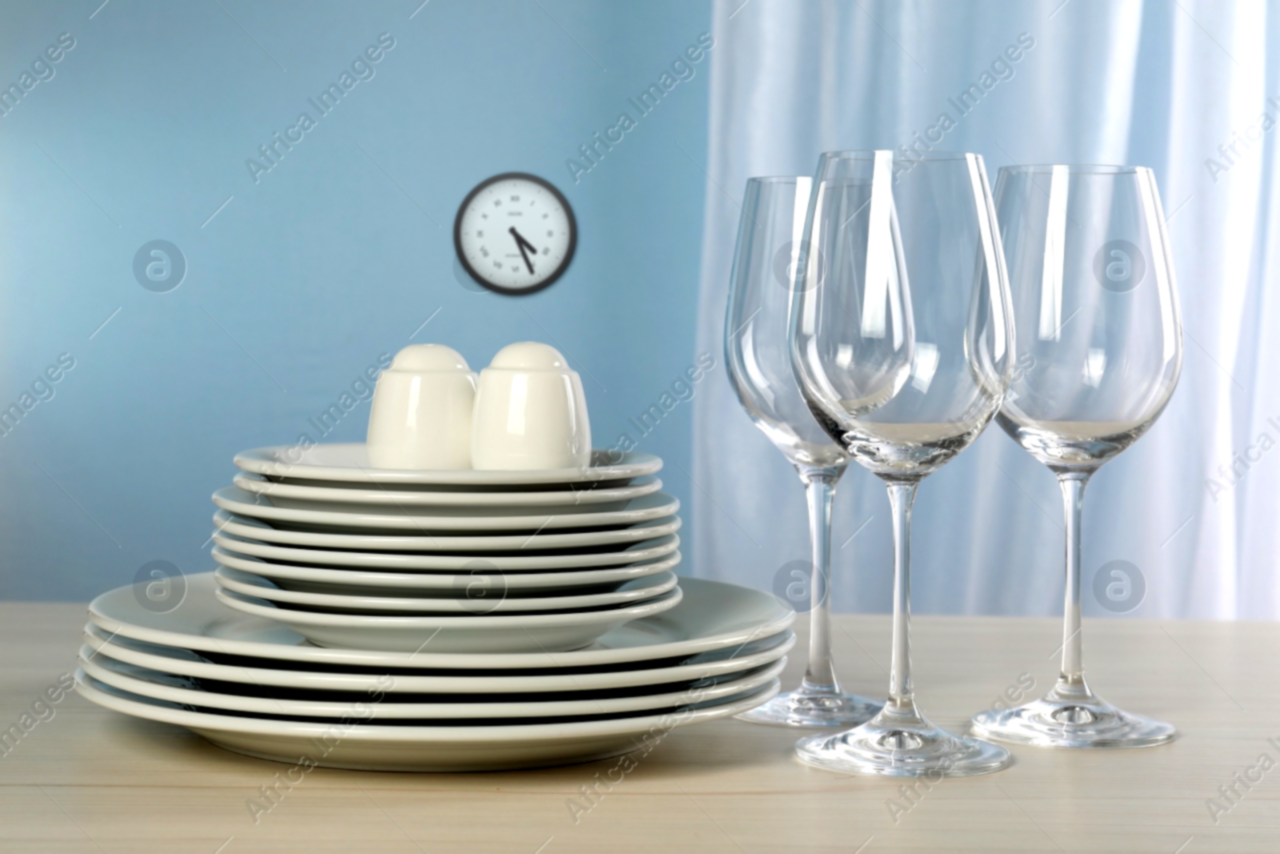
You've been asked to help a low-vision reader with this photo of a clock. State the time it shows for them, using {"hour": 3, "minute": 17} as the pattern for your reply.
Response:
{"hour": 4, "minute": 26}
